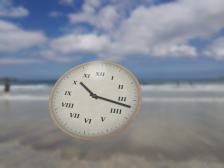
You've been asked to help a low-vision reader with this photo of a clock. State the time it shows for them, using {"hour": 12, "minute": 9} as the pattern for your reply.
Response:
{"hour": 10, "minute": 17}
